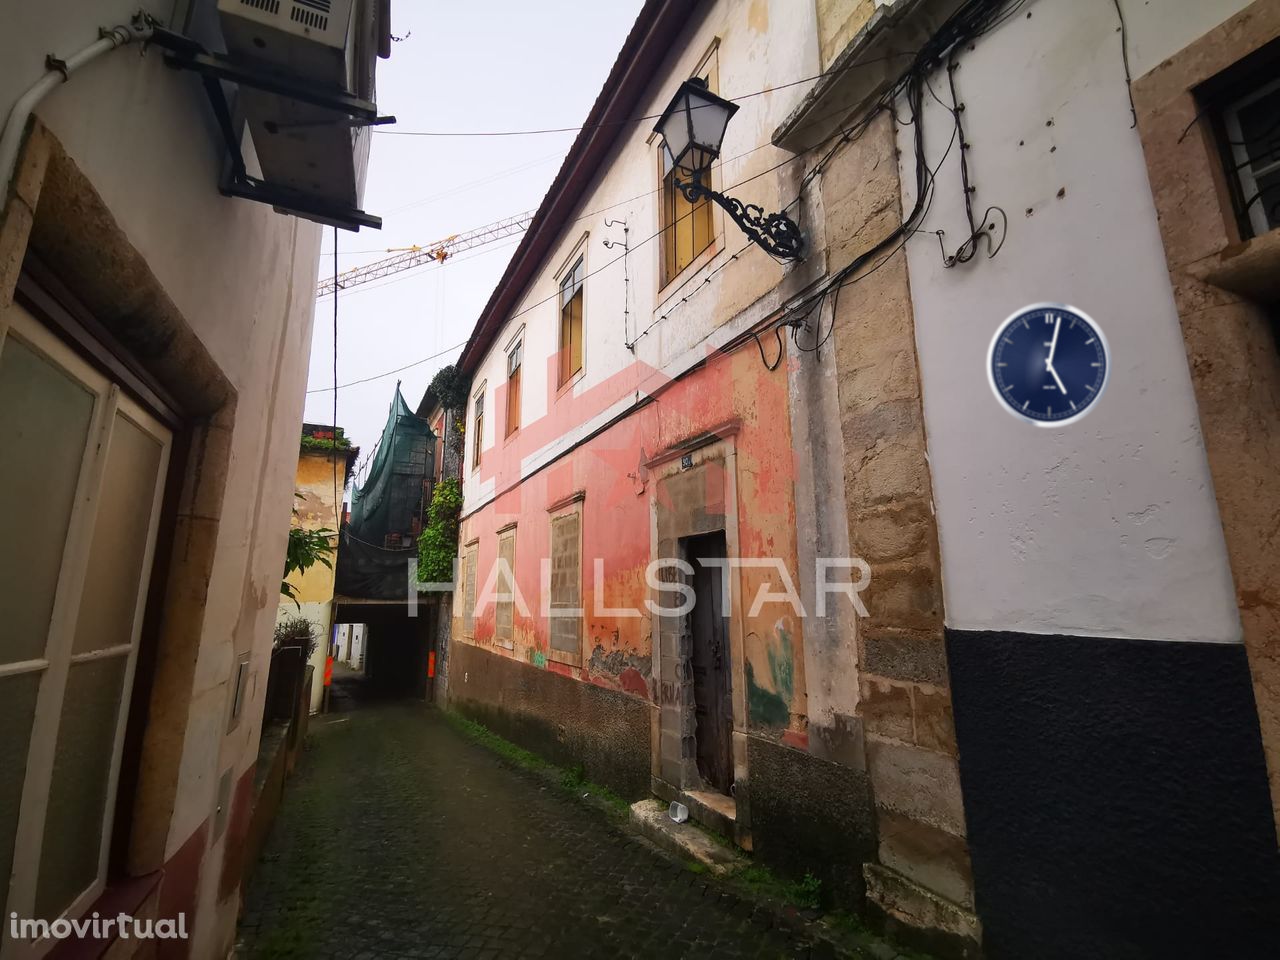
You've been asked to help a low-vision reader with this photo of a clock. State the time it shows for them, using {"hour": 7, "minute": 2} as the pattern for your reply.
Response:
{"hour": 5, "minute": 2}
